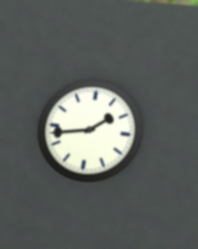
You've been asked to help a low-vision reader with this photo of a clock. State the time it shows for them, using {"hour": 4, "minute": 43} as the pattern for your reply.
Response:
{"hour": 1, "minute": 43}
